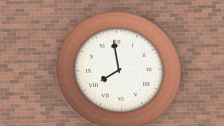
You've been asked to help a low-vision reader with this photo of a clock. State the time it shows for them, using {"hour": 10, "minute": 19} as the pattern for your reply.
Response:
{"hour": 7, "minute": 59}
